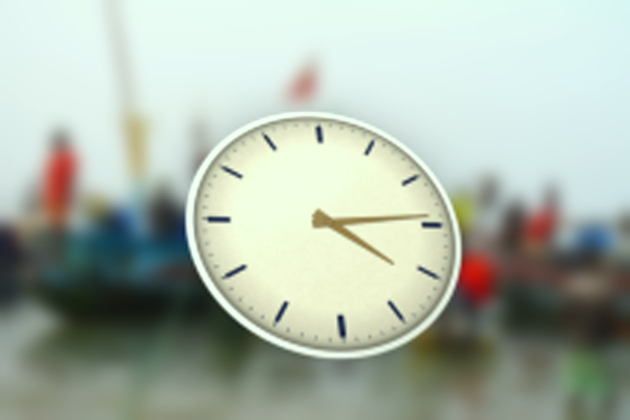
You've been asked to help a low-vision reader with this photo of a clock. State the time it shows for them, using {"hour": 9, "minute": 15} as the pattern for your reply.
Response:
{"hour": 4, "minute": 14}
